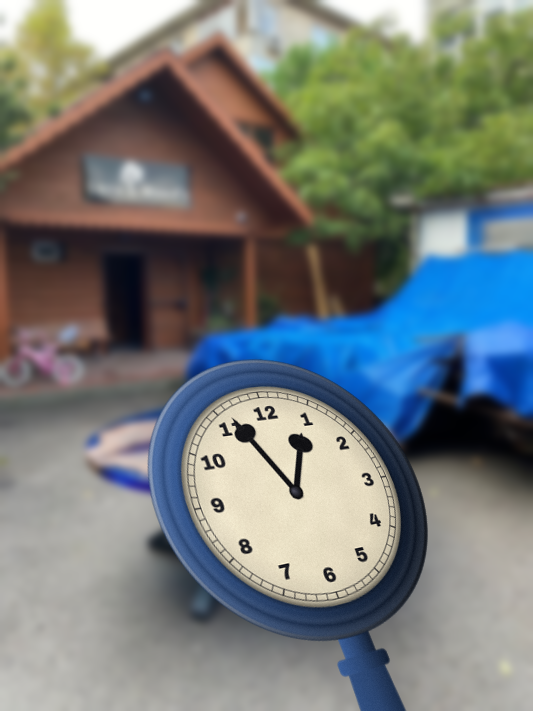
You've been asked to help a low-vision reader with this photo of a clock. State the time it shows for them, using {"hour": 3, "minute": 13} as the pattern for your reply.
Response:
{"hour": 12, "minute": 56}
